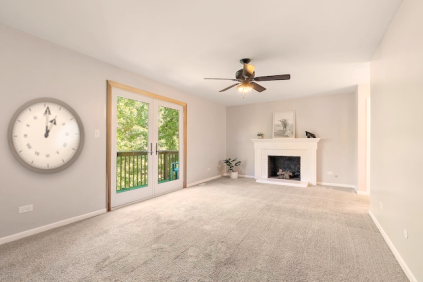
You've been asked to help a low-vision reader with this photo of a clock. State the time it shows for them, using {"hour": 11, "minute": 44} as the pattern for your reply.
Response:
{"hour": 1, "minute": 1}
